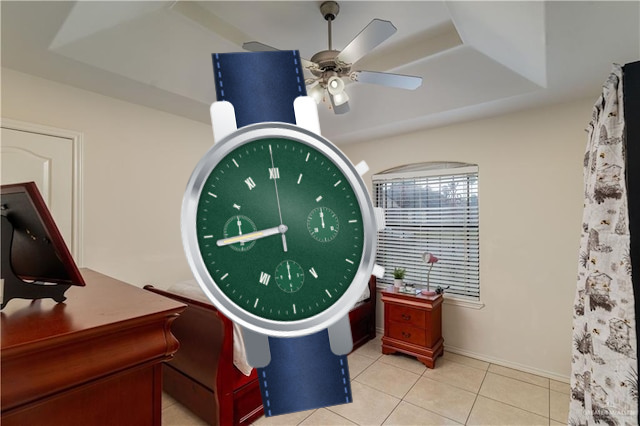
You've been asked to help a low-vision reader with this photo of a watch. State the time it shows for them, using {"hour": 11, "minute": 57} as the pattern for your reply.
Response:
{"hour": 8, "minute": 44}
